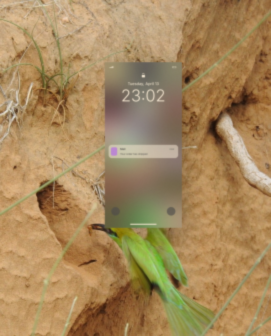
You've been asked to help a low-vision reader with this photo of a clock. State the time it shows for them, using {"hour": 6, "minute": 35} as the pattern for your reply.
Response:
{"hour": 23, "minute": 2}
